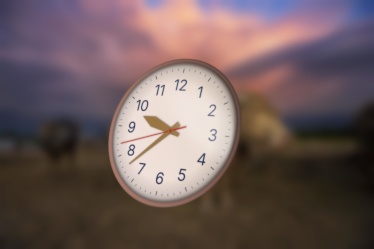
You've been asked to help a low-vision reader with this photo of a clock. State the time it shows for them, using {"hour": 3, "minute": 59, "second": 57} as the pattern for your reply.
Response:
{"hour": 9, "minute": 37, "second": 42}
